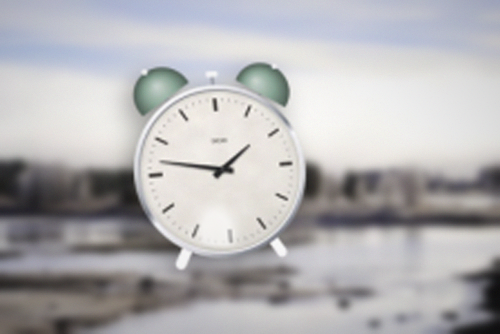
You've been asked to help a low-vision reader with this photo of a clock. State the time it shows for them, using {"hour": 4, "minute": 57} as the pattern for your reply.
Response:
{"hour": 1, "minute": 47}
